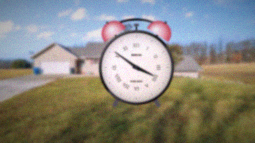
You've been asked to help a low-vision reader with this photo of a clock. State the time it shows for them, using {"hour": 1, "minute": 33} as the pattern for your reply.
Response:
{"hour": 3, "minute": 51}
